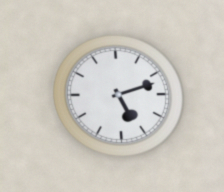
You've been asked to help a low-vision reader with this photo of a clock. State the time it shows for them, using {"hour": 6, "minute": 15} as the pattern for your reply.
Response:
{"hour": 5, "minute": 12}
